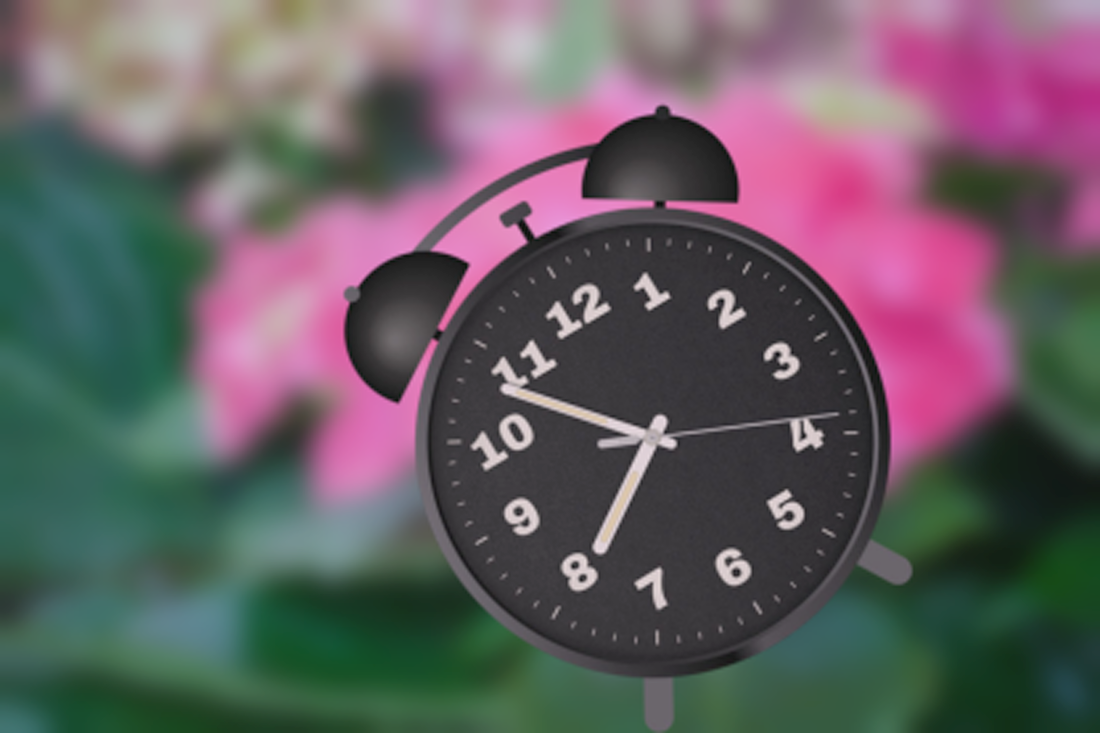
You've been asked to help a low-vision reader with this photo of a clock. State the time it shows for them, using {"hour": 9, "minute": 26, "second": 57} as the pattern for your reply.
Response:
{"hour": 7, "minute": 53, "second": 19}
